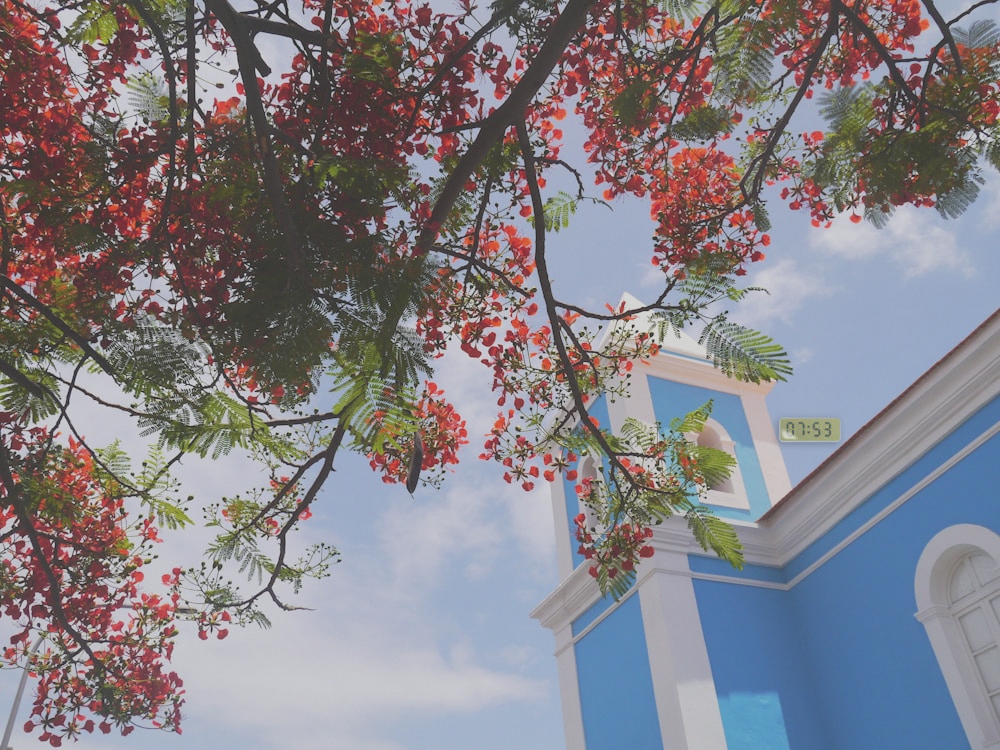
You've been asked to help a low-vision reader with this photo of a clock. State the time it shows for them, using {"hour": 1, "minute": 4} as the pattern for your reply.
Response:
{"hour": 7, "minute": 53}
